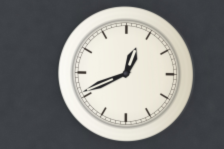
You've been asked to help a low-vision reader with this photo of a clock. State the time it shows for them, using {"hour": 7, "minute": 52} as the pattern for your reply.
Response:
{"hour": 12, "minute": 41}
